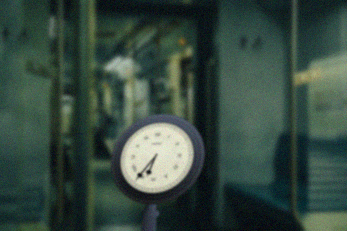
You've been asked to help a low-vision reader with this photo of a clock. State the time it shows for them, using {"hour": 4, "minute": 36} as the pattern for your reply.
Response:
{"hour": 6, "minute": 36}
